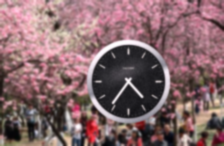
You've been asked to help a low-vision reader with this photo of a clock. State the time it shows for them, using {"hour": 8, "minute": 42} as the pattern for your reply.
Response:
{"hour": 4, "minute": 36}
